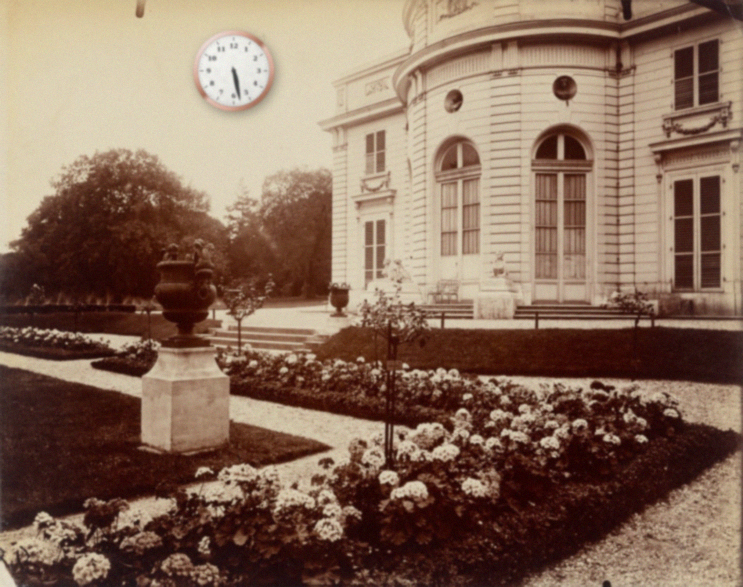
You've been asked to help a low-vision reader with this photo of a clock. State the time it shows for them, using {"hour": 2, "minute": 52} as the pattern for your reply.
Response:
{"hour": 5, "minute": 28}
